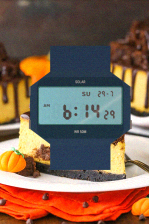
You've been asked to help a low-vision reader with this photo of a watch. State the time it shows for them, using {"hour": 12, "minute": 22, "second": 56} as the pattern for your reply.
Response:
{"hour": 6, "minute": 14, "second": 29}
